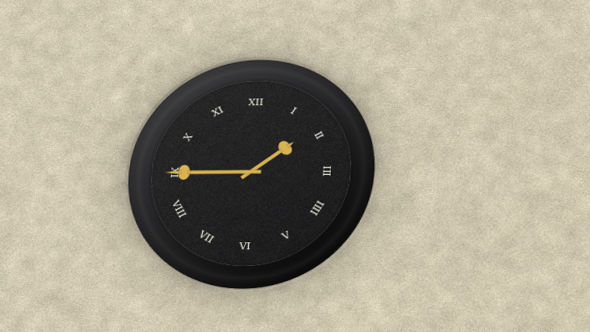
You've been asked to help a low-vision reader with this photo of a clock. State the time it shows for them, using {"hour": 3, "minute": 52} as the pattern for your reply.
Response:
{"hour": 1, "minute": 45}
